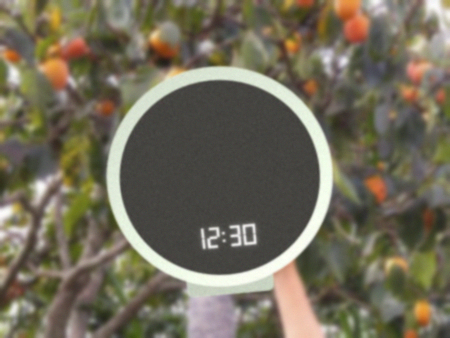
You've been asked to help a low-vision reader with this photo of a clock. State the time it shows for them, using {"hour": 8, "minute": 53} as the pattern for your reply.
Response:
{"hour": 12, "minute": 30}
